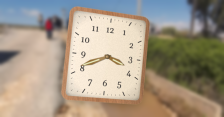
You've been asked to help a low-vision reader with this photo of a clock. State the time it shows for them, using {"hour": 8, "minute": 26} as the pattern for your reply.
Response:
{"hour": 3, "minute": 41}
